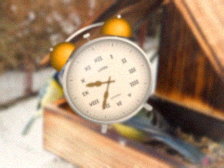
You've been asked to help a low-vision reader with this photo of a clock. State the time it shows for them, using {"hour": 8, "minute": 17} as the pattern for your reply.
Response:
{"hour": 9, "minute": 36}
